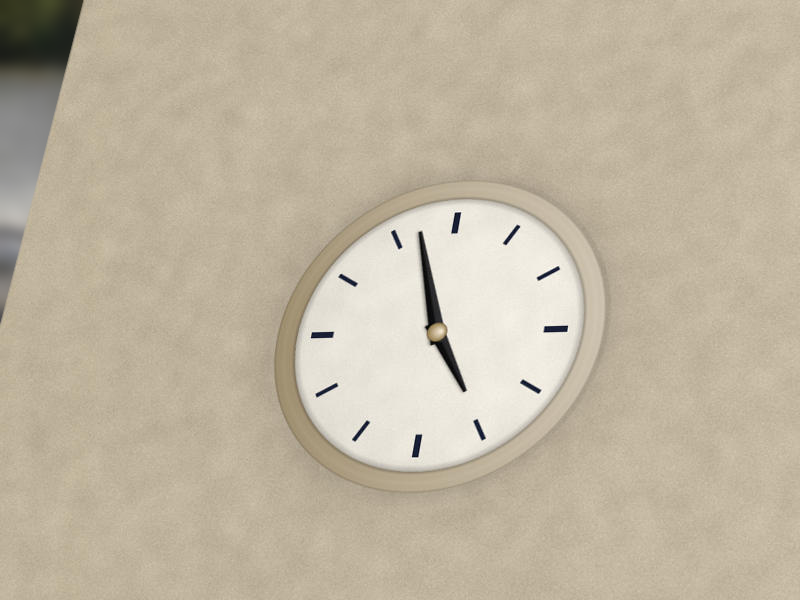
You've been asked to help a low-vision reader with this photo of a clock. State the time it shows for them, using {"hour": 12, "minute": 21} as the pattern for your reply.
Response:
{"hour": 4, "minute": 57}
